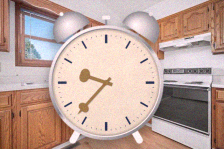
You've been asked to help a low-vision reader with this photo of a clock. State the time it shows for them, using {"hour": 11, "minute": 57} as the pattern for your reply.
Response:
{"hour": 9, "minute": 37}
